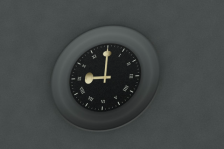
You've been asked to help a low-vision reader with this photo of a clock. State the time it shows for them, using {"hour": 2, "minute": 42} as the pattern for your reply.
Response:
{"hour": 9, "minute": 0}
